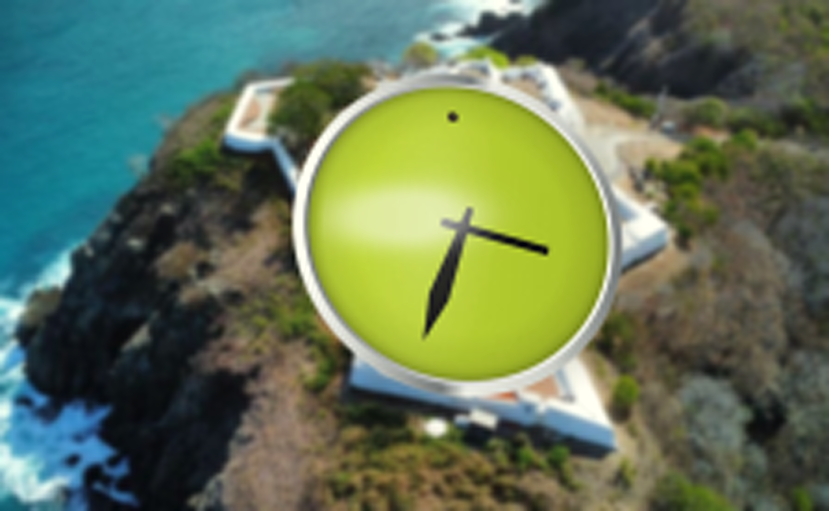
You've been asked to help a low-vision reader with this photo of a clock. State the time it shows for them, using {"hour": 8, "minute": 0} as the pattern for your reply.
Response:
{"hour": 3, "minute": 34}
